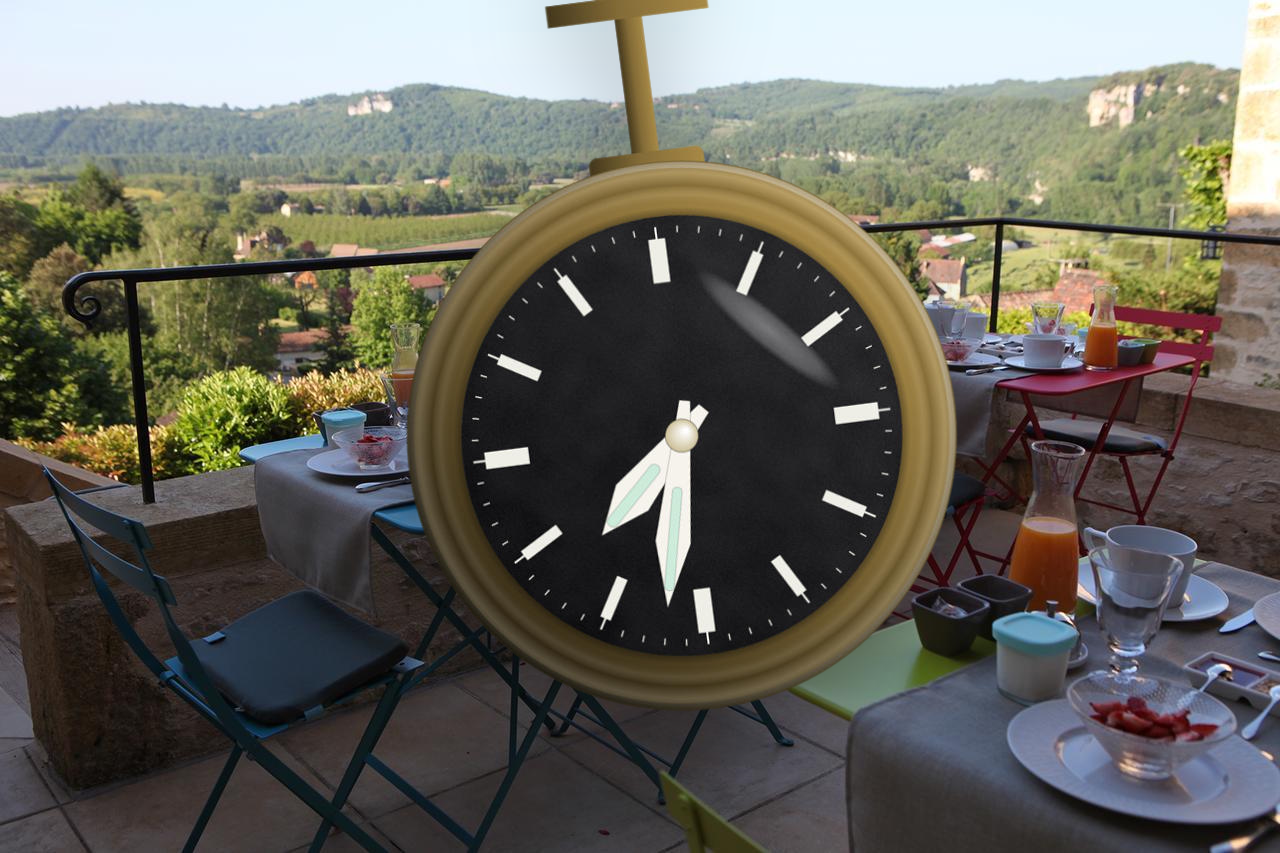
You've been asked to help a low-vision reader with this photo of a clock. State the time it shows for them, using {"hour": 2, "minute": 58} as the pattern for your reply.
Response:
{"hour": 7, "minute": 32}
